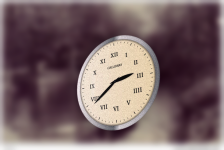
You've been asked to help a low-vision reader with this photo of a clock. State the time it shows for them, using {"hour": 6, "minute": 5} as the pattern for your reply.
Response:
{"hour": 2, "minute": 39}
